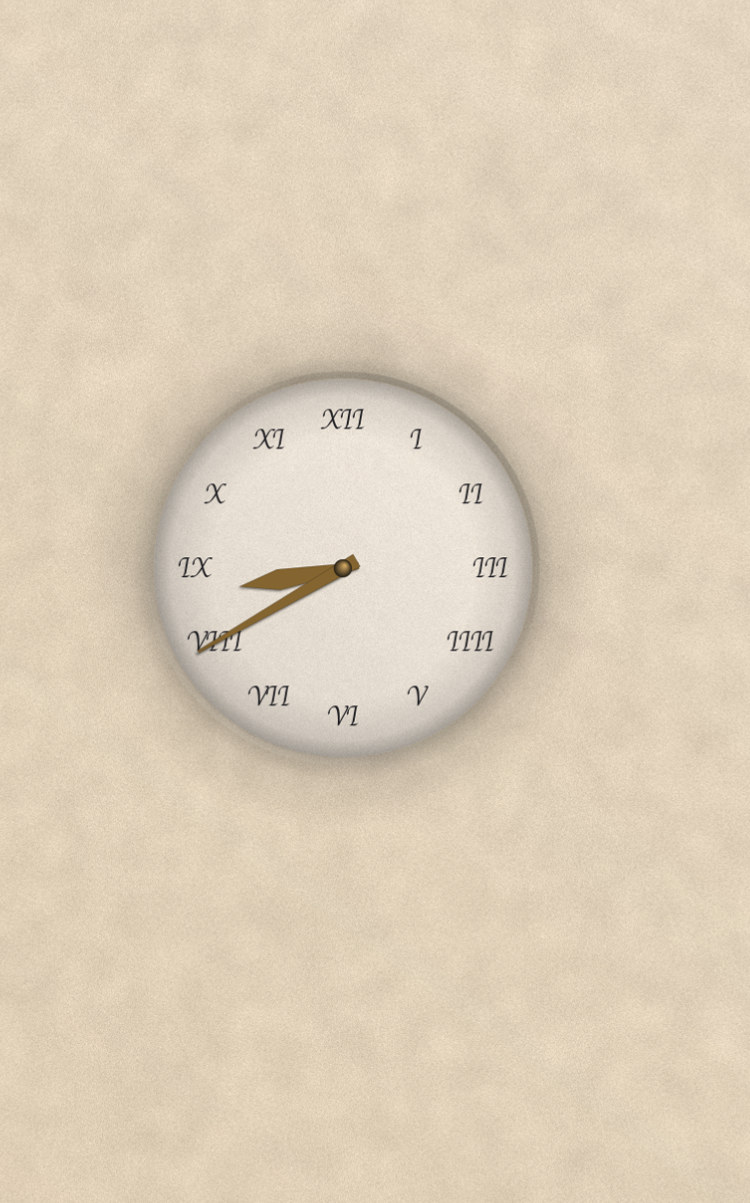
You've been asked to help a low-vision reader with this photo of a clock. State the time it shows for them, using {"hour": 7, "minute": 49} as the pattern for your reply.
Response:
{"hour": 8, "minute": 40}
